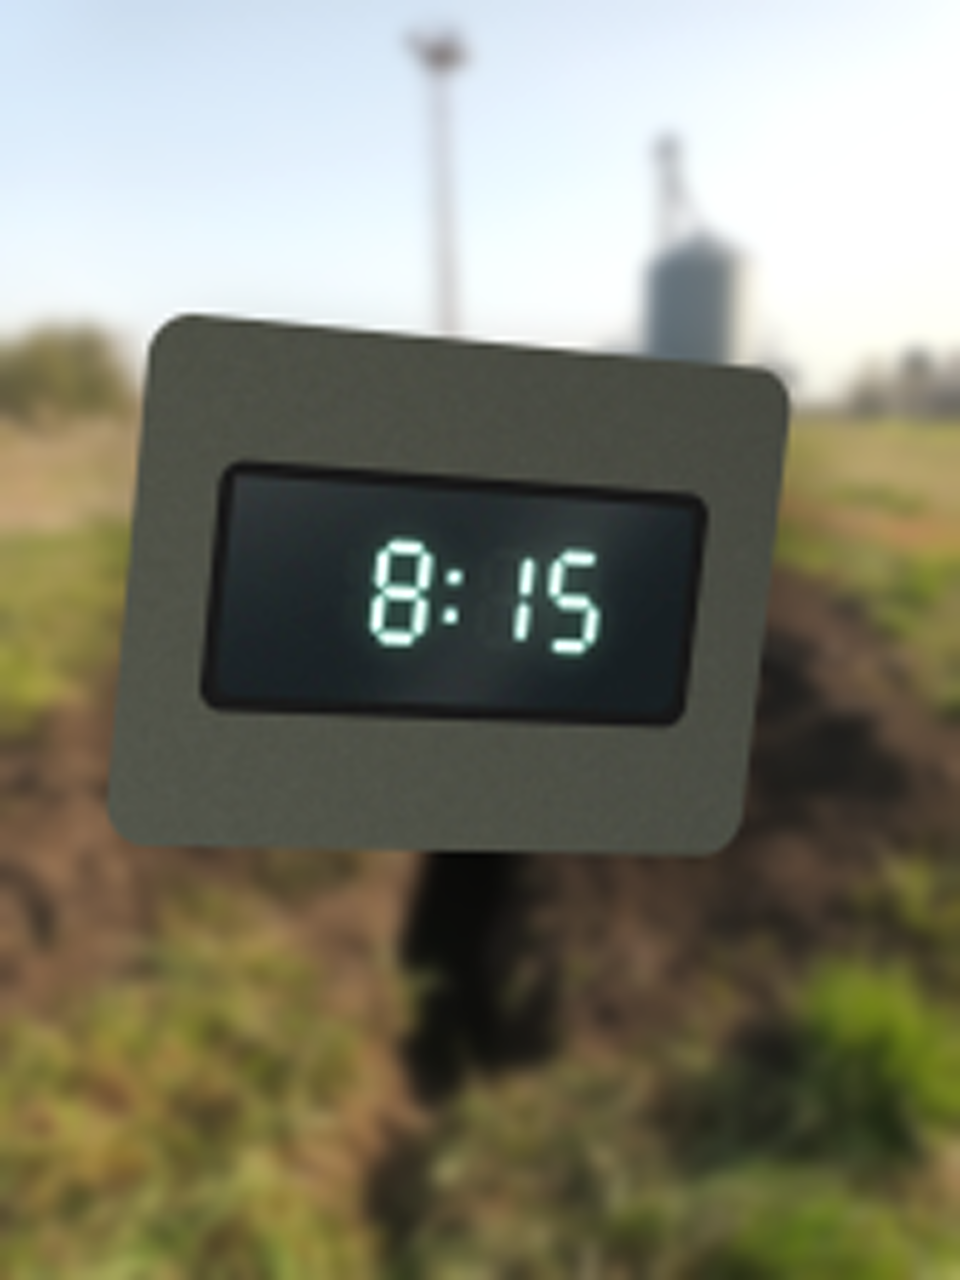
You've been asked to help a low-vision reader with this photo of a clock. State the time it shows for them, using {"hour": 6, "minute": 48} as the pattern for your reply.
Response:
{"hour": 8, "minute": 15}
